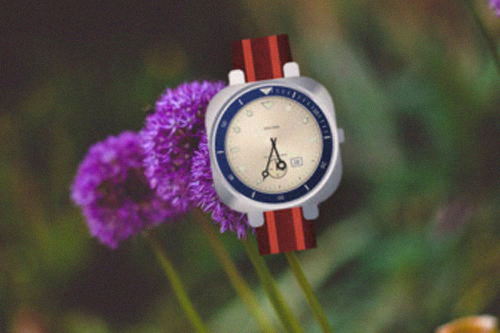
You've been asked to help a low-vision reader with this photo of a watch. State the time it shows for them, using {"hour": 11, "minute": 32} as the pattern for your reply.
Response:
{"hour": 5, "minute": 34}
